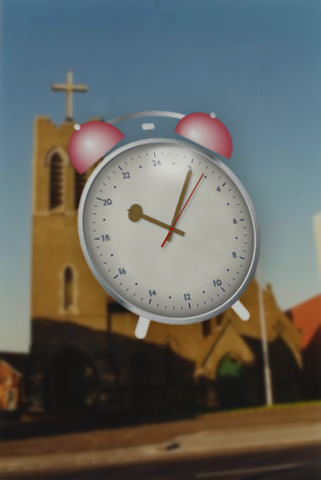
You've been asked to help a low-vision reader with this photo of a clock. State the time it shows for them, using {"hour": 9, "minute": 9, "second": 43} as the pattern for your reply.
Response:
{"hour": 20, "minute": 5, "second": 7}
